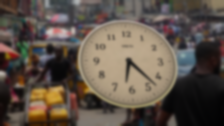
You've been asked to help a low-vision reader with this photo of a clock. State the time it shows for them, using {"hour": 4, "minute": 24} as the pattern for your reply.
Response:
{"hour": 6, "minute": 23}
